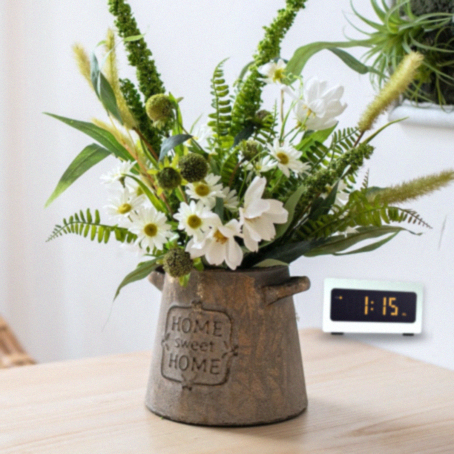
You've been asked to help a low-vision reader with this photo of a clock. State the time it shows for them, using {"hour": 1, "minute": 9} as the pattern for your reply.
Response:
{"hour": 1, "minute": 15}
